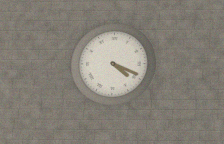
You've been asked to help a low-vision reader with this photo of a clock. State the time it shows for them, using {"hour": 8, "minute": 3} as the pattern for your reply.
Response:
{"hour": 4, "minute": 19}
